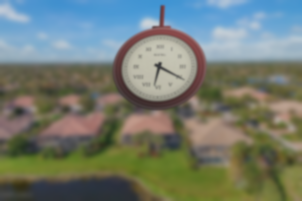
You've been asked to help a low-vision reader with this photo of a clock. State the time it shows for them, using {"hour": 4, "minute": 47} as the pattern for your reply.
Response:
{"hour": 6, "minute": 20}
